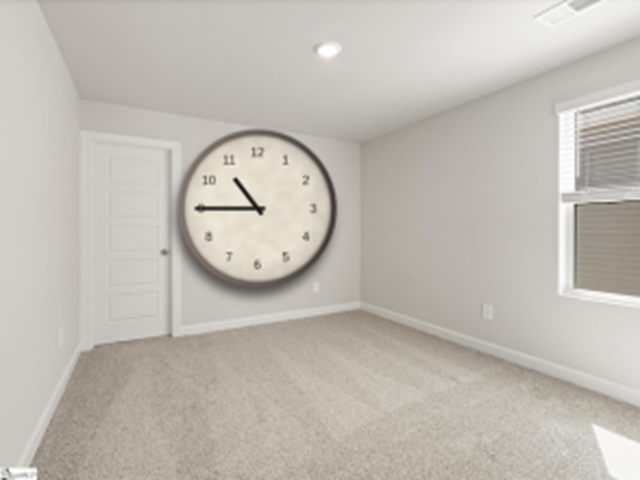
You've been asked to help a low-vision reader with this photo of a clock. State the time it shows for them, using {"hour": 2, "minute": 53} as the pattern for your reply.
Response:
{"hour": 10, "minute": 45}
